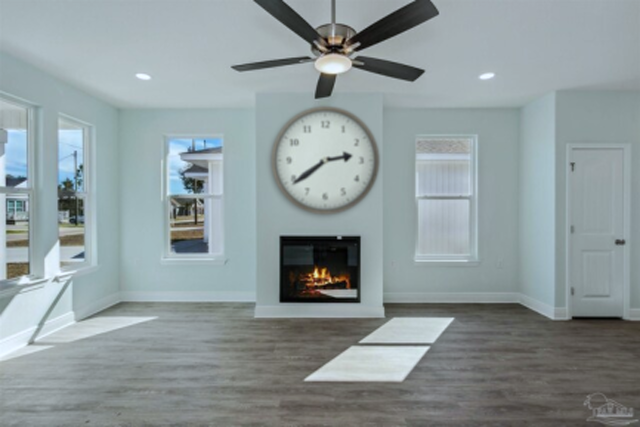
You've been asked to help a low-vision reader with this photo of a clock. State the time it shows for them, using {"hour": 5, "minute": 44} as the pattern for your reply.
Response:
{"hour": 2, "minute": 39}
